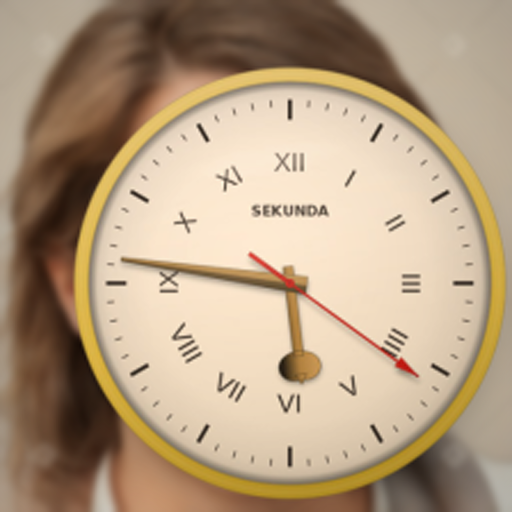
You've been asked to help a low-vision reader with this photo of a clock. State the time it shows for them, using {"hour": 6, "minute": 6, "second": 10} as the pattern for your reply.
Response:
{"hour": 5, "minute": 46, "second": 21}
